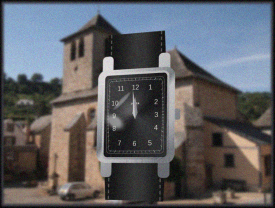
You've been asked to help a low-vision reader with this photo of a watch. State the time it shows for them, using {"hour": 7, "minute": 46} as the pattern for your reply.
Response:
{"hour": 11, "minute": 59}
